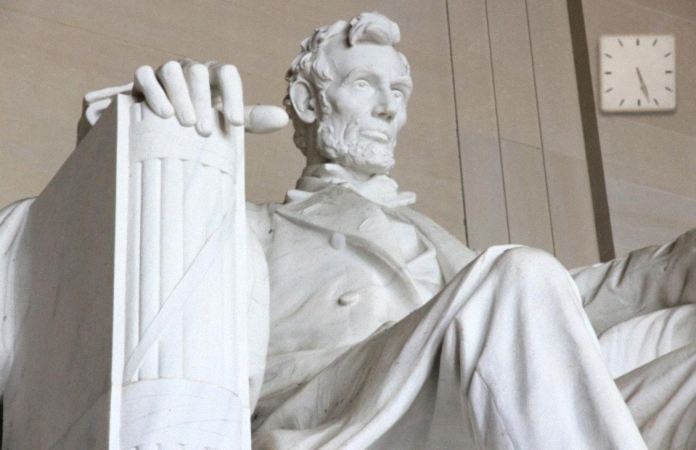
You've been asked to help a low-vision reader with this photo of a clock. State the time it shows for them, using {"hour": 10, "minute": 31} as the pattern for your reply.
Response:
{"hour": 5, "minute": 27}
